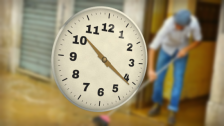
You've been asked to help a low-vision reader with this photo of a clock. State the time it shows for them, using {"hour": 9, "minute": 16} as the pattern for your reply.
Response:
{"hour": 10, "minute": 21}
